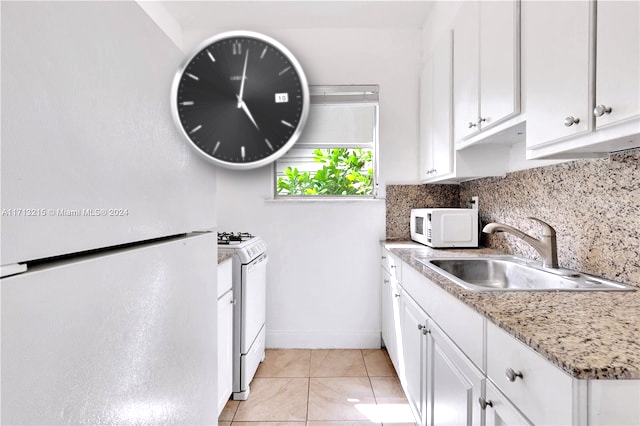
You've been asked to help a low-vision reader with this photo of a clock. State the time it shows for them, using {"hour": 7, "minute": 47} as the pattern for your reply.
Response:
{"hour": 5, "minute": 2}
